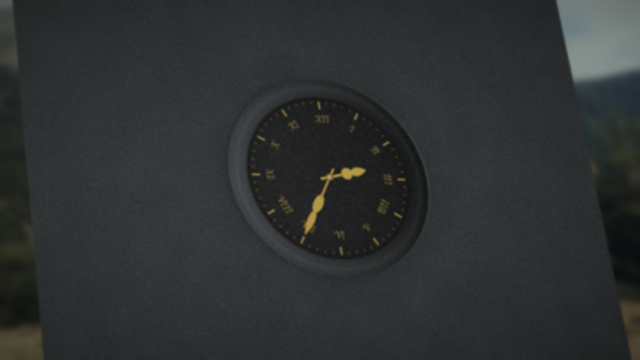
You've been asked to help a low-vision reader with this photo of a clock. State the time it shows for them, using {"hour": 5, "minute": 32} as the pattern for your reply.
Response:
{"hour": 2, "minute": 35}
